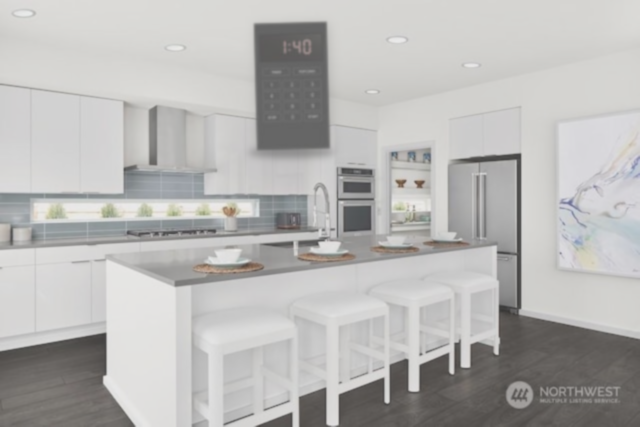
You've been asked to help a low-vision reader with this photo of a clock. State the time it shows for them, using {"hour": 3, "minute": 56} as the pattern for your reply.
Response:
{"hour": 1, "minute": 40}
